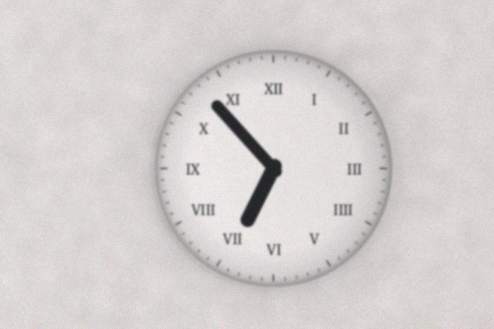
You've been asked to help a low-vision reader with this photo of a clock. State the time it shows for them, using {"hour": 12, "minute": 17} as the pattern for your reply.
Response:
{"hour": 6, "minute": 53}
